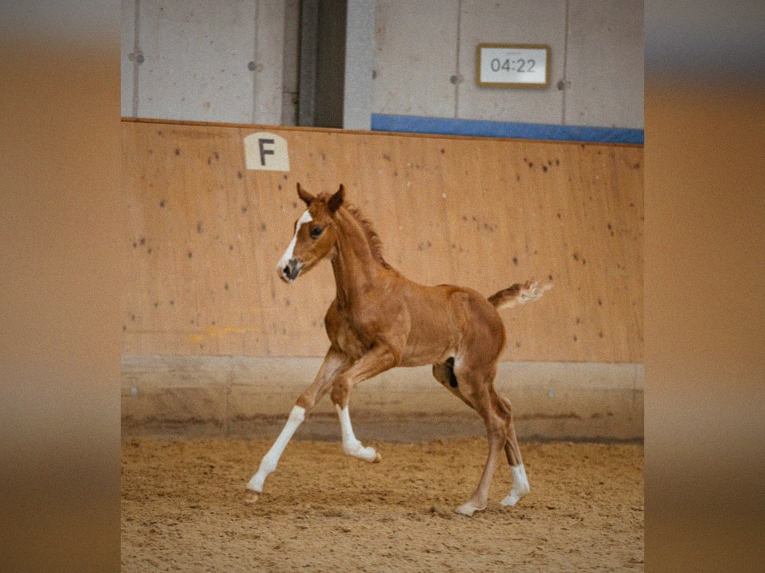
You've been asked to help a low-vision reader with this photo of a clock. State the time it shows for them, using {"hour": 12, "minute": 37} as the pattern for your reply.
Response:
{"hour": 4, "minute": 22}
